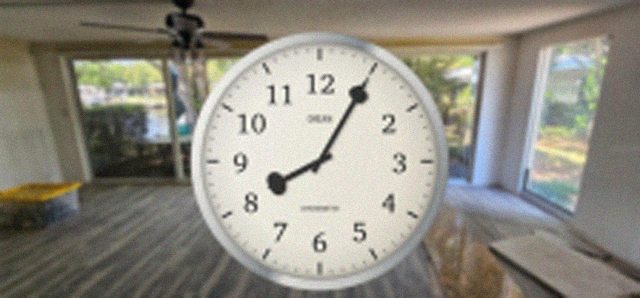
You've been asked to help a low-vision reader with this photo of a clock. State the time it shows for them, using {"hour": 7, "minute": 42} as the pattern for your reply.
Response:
{"hour": 8, "minute": 5}
